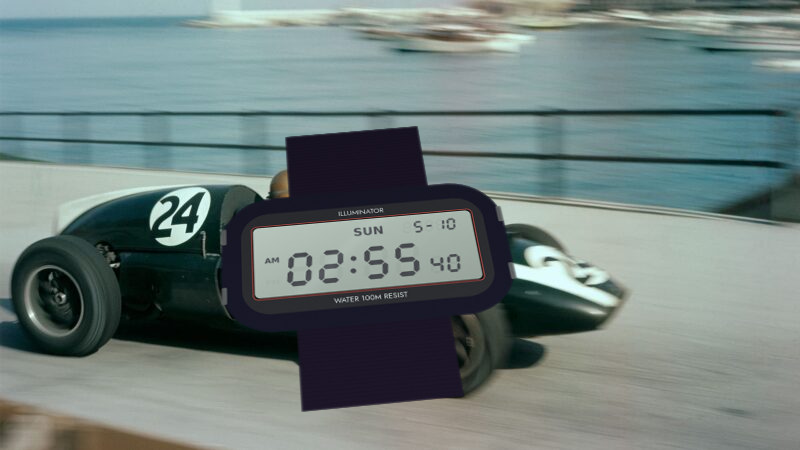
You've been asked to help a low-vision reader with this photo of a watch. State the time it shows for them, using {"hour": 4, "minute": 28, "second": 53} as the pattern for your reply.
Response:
{"hour": 2, "minute": 55, "second": 40}
